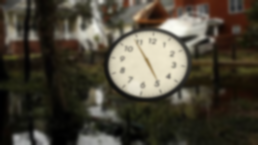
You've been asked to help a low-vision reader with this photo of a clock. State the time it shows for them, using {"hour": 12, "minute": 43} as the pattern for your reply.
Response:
{"hour": 4, "minute": 54}
